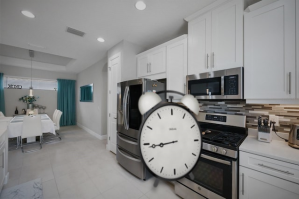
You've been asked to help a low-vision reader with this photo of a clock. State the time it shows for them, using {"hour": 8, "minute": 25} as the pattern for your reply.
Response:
{"hour": 8, "minute": 44}
